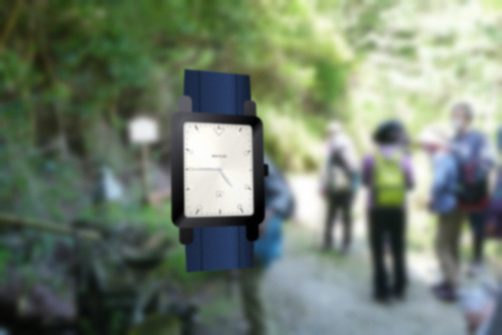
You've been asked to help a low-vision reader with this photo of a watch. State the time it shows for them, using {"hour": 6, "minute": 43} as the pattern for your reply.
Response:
{"hour": 4, "minute": 45}
